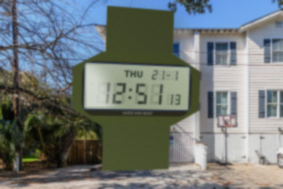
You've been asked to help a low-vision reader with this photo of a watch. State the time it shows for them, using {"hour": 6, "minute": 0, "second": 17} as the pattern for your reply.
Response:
{"hour": 12, "minute": 51, "second": 13}
